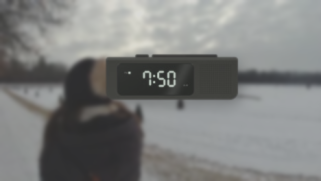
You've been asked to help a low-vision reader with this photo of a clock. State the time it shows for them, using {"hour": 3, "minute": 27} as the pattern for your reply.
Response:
{"hour": 7, "minute": 50}
